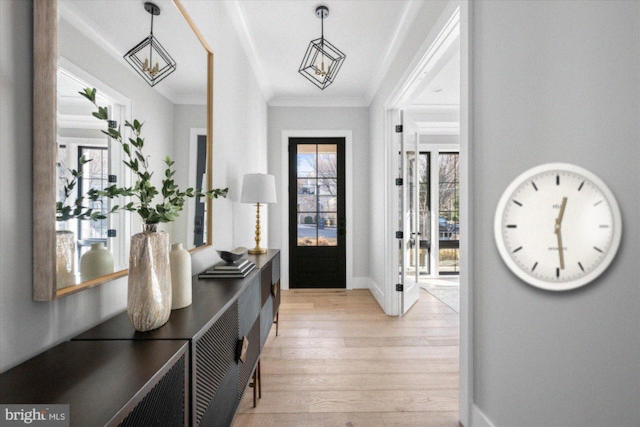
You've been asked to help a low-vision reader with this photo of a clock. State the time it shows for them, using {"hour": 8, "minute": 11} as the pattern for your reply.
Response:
{"hour": 12, "minute": 29}
